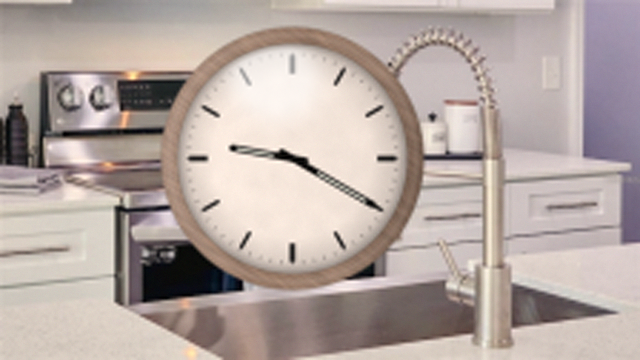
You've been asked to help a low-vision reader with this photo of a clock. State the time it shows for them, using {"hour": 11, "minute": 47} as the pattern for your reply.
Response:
{"hour": 9, "minute": 20}
